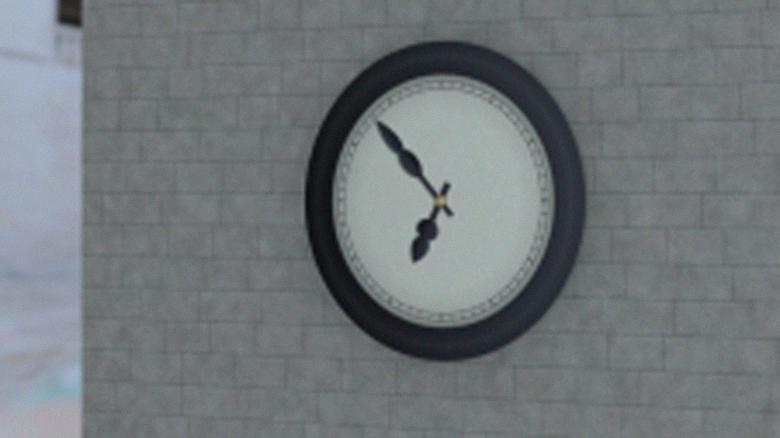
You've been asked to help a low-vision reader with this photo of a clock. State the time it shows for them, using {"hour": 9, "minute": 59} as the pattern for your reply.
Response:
{"hour": 6, "minute": 53}
